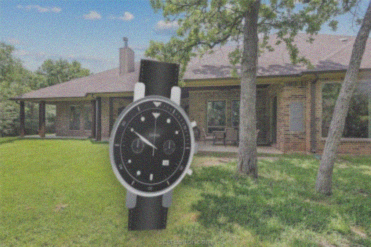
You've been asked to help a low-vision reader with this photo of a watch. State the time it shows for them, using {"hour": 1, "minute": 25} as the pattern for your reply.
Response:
{"hour": 9, "minute": 50}
